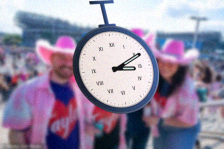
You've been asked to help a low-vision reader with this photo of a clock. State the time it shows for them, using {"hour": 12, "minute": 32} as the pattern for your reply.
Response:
{"hour": 3, "minute": 11}
